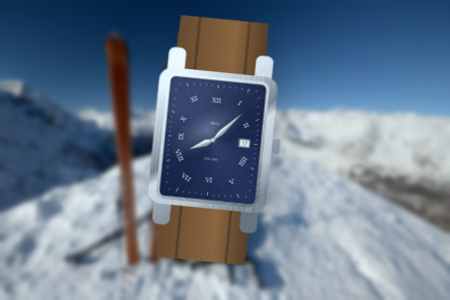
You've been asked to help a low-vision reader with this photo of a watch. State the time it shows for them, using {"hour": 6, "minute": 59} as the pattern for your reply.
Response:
{"hour": 8, "minute": 7}
